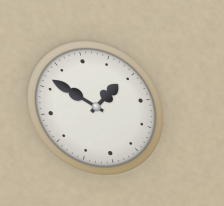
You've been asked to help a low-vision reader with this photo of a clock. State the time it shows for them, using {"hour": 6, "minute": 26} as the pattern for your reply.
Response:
{"hour": 1, "minute": 52}
